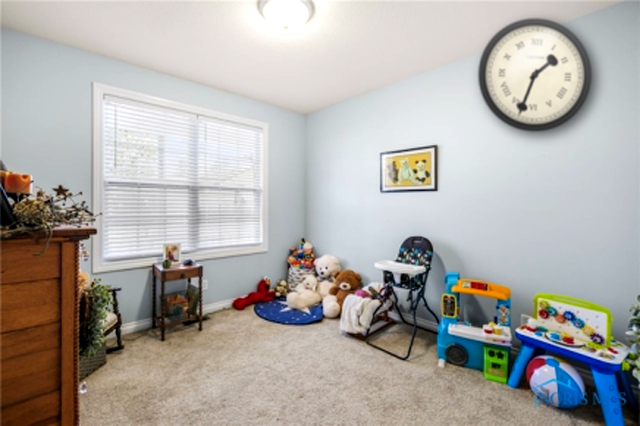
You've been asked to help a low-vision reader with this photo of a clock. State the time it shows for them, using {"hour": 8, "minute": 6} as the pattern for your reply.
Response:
{"hour": 1, "minute": 33}
